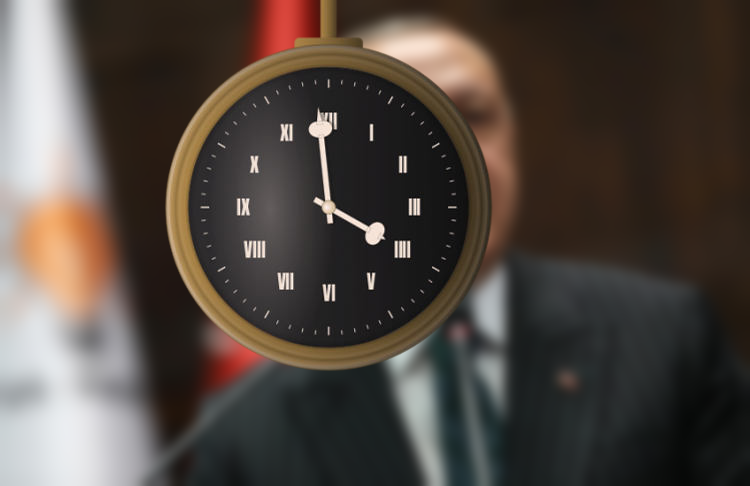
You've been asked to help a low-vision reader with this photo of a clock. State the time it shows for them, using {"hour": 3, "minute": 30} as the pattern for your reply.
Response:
{"hour": 3, "minute": 59}
